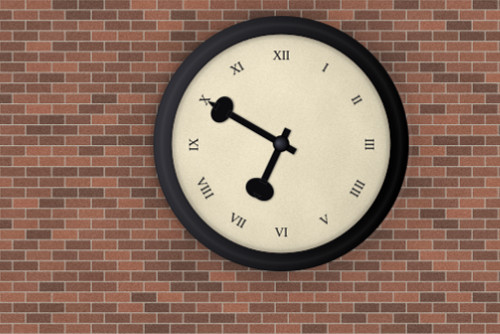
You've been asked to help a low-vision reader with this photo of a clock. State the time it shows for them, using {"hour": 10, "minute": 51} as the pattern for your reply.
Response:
{"hour": 6, "minute": 50}
